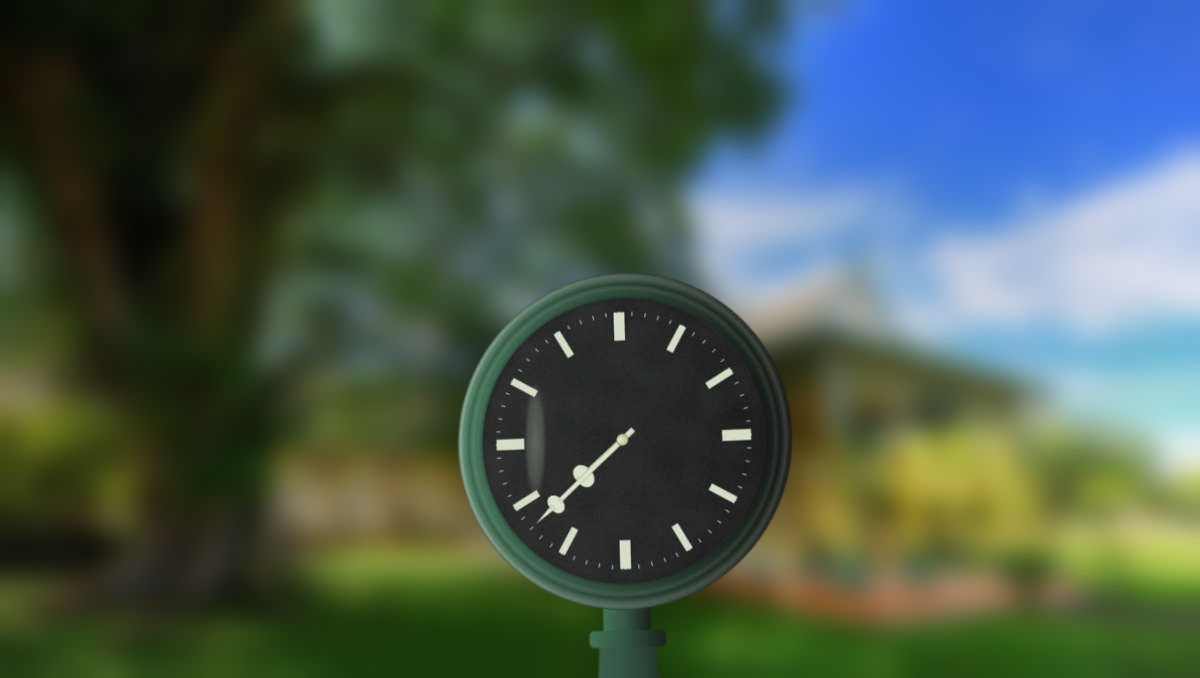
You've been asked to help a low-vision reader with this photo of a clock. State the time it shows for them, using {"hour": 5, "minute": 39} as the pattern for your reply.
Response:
{"hour": 7, "minute": 38}
